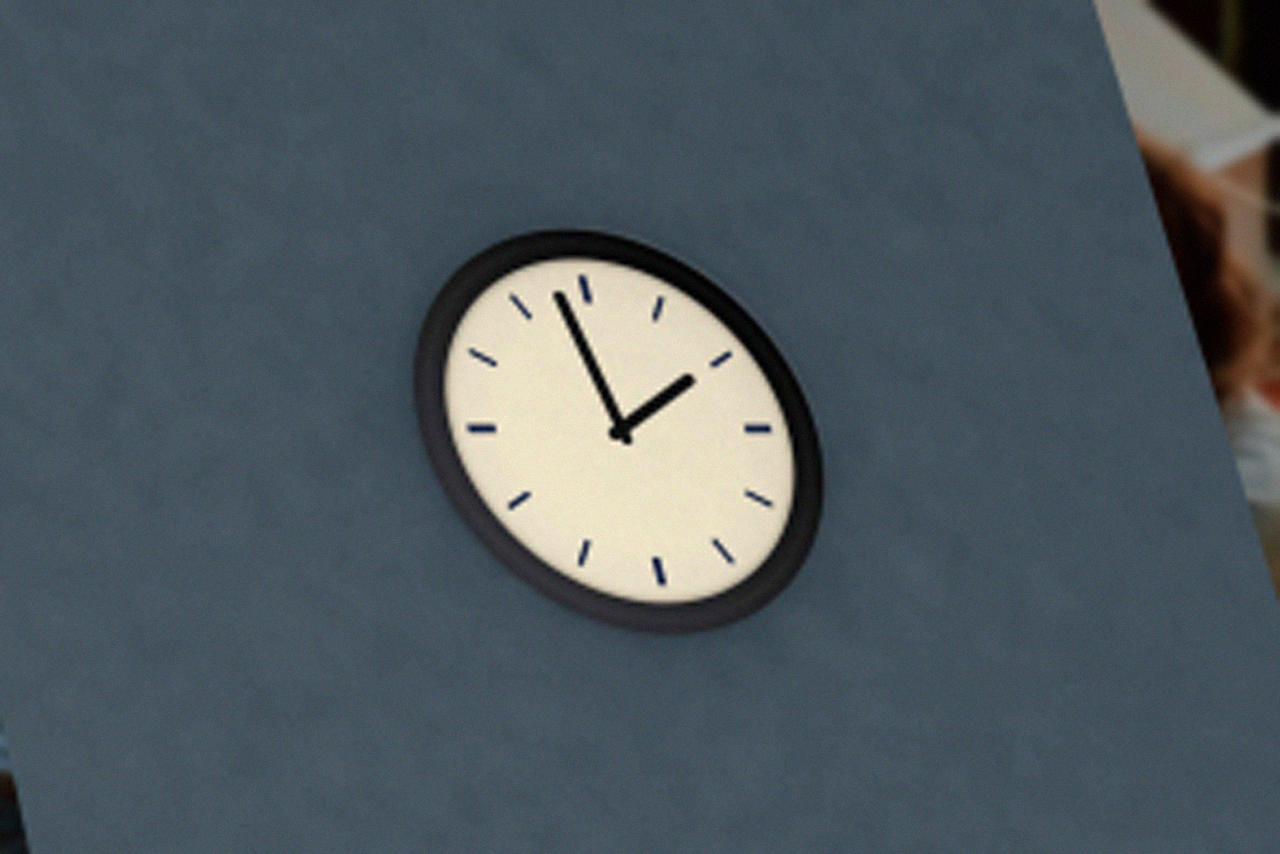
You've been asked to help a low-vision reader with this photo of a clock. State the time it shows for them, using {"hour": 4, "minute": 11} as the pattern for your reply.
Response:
{"hour": 1, "minute": 58}
